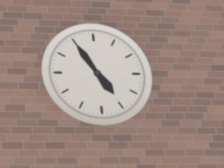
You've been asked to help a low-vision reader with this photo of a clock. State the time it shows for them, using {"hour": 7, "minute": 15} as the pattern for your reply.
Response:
{"hour": 4, "minute": 55}
